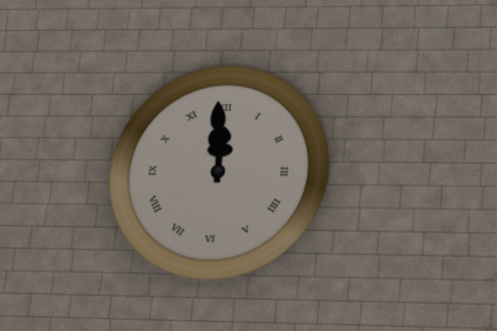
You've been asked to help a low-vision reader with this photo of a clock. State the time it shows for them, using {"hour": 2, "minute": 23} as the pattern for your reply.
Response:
{"hour": 11, "minute": 59}
